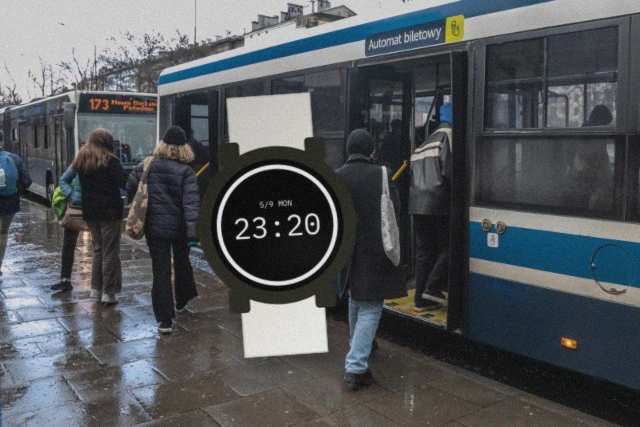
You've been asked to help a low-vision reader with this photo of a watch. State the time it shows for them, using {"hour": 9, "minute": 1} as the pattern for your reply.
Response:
{"hour": 23, "minute": 20}
